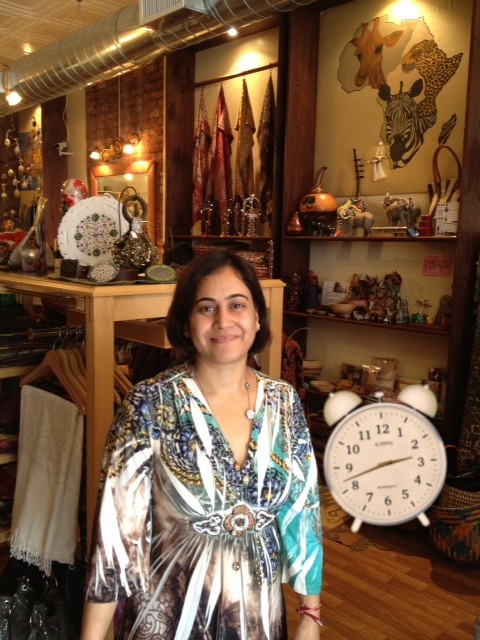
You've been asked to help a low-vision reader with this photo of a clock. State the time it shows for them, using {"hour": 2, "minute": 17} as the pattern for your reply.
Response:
{"hour": 2, "minute": 42}
